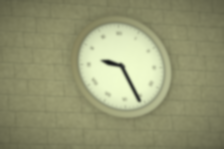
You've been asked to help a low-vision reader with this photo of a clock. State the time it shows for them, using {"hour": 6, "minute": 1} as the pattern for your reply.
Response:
{"hour": 9, "minute": 26}
